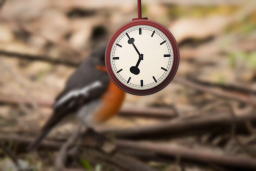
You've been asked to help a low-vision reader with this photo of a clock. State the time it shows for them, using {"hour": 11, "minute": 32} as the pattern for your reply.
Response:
{"hour": 6, "minute": 55}
